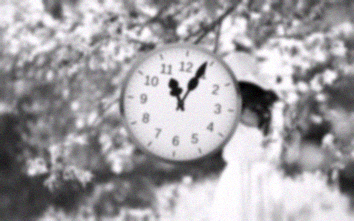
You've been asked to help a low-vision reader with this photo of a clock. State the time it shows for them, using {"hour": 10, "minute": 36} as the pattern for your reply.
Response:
{"hour": 11, "minute": 4}
